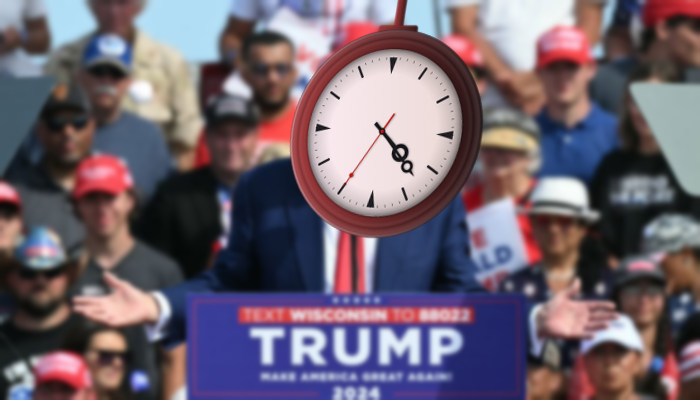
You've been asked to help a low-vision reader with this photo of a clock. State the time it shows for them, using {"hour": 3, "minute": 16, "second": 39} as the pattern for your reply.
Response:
{"hour": 4, "minute": 22, "second": 35}
